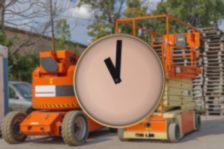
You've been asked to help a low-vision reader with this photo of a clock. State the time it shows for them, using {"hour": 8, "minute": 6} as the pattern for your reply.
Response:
{"hour": 11, "minute": 0}
